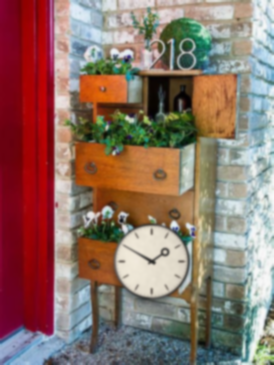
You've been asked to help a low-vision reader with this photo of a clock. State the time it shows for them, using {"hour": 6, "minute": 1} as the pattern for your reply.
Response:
{"hour": 1, "minute": 50}
